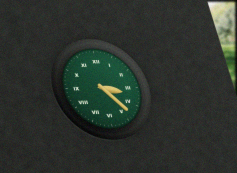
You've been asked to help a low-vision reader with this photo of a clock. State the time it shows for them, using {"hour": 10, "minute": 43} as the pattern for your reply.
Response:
{"hour": 3, "minute": 23}
